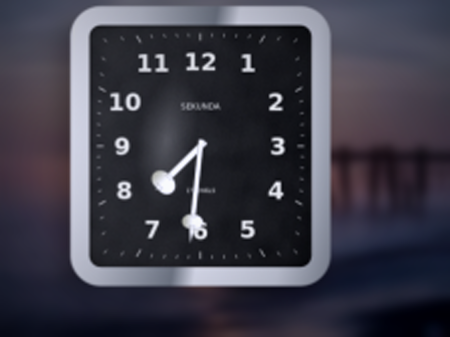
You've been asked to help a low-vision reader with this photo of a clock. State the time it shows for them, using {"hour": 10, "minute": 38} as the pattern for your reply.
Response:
{"hour": 7, "minute": 31}
